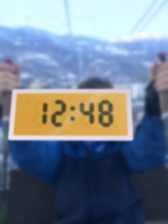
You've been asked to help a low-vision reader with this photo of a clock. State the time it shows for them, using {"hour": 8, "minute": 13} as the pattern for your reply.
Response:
{"hour": 12, "minute": 48}
